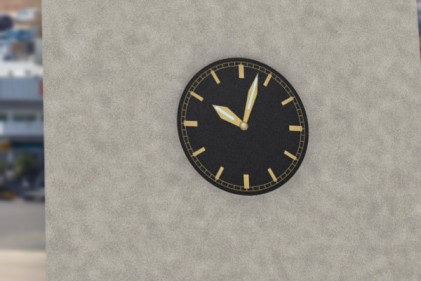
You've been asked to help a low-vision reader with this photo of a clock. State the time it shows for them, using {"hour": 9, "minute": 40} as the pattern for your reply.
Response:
{"hour": 10, "minute": 3}
